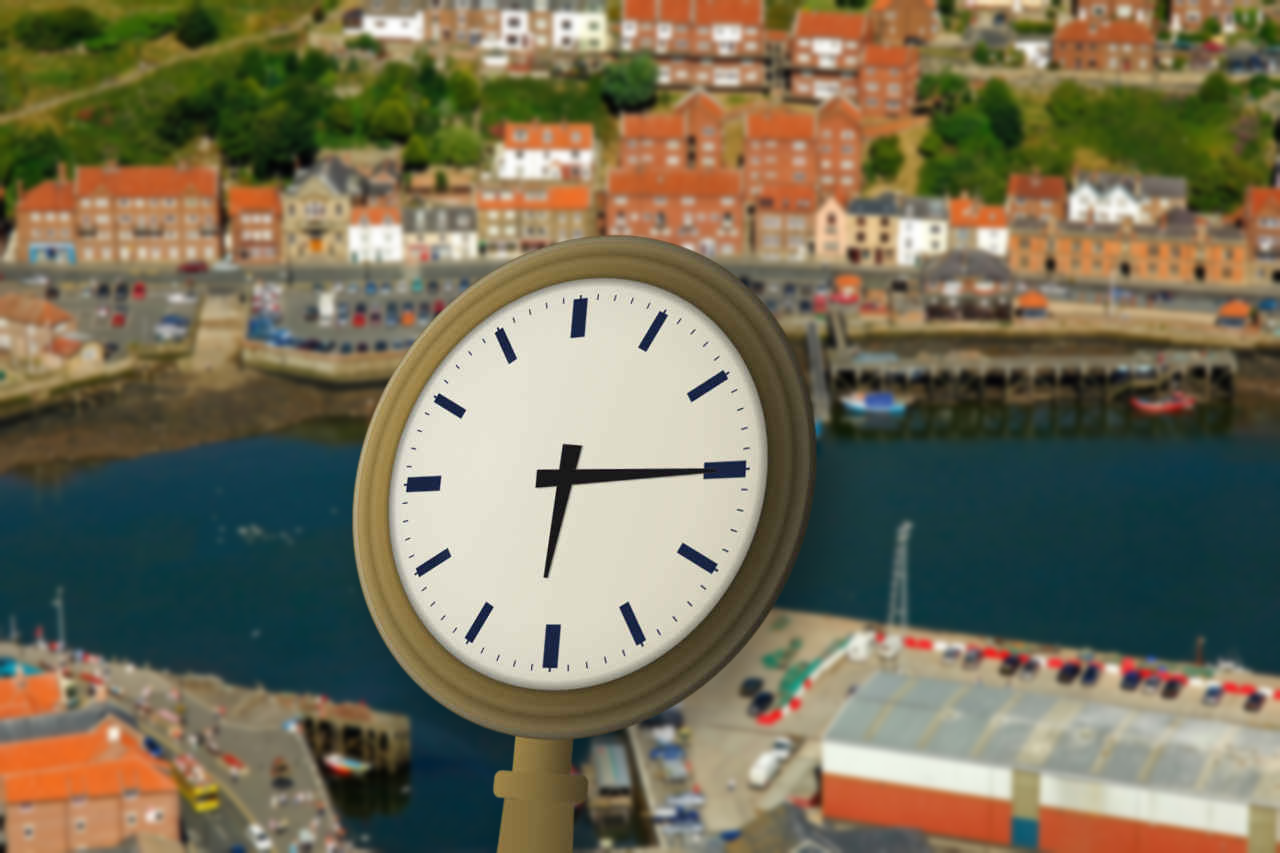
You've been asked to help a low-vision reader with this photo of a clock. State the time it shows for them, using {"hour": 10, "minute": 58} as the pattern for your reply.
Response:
{"hour": 6, "minute": 15}
